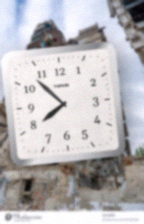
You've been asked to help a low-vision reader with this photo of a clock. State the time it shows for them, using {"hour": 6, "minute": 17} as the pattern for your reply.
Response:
{"hour": 7, "minute": 53}
